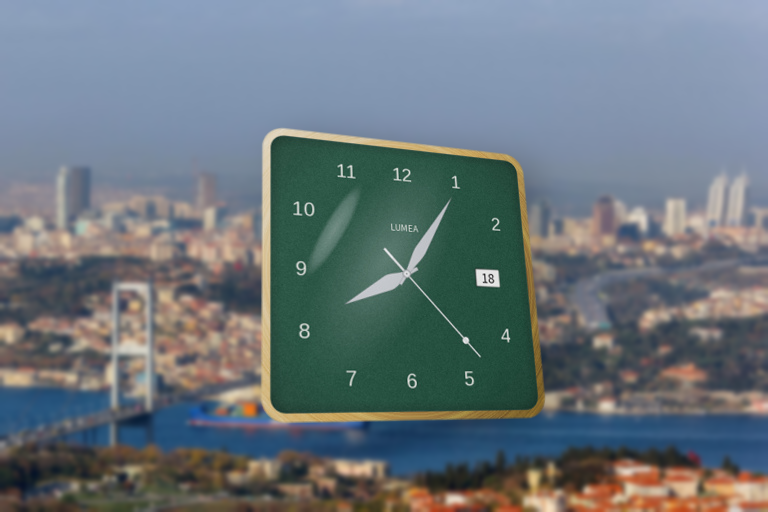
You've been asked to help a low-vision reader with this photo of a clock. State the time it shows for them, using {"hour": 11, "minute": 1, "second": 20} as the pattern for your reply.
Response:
{"hour": 8, "minute": 5, "second": 23}
